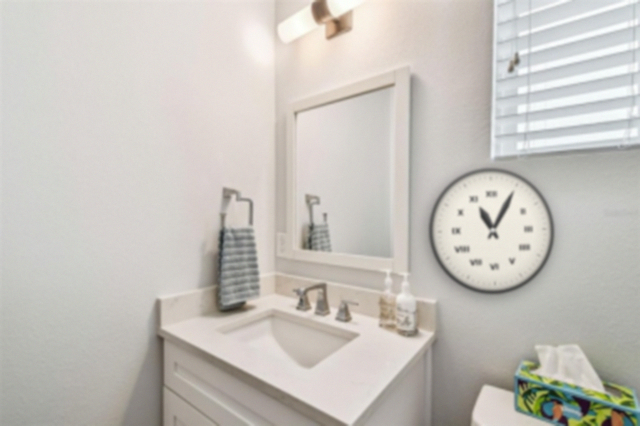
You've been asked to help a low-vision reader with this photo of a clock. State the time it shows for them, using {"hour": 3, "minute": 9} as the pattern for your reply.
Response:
{"hour": 11, "minute": 5}
